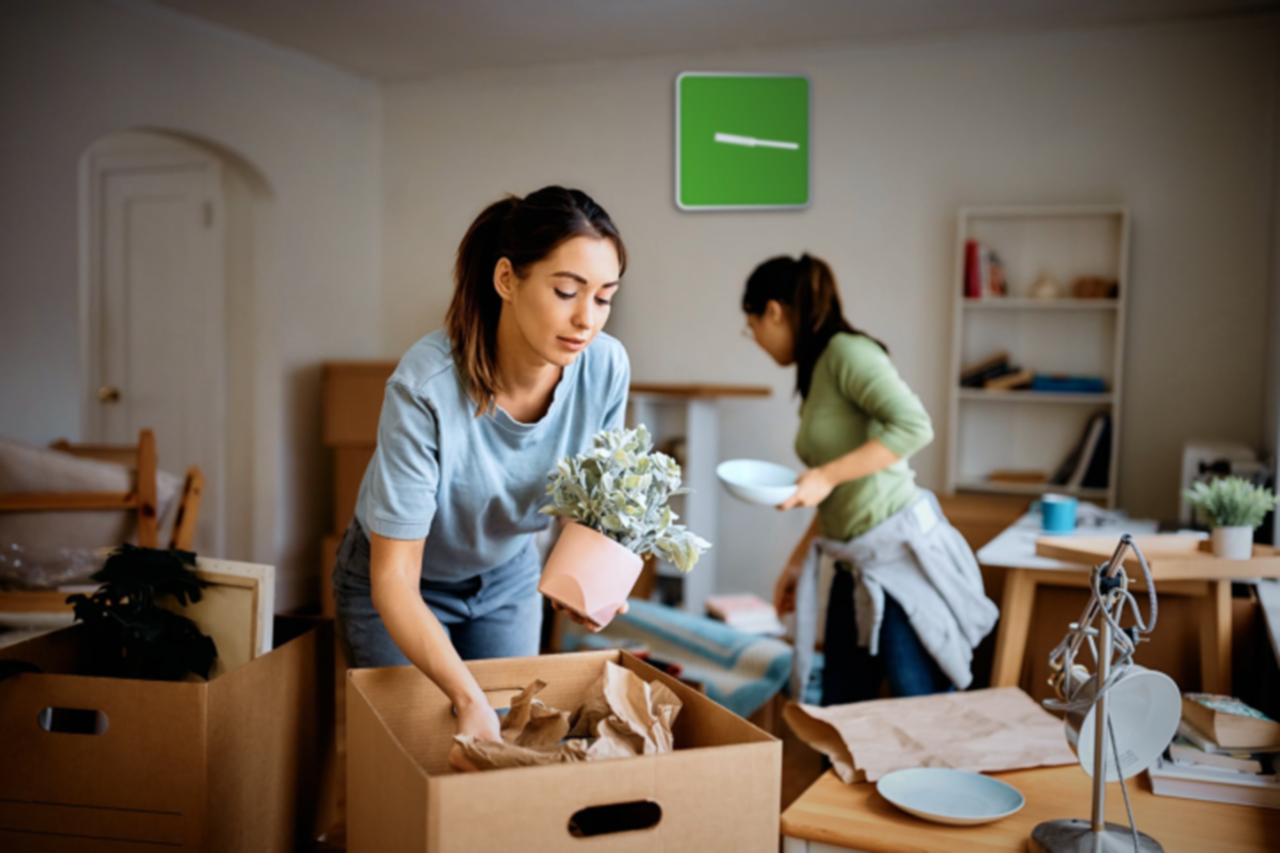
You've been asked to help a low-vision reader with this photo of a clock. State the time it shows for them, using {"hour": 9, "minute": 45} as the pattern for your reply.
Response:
{"hour": 9, "minute": 16}
